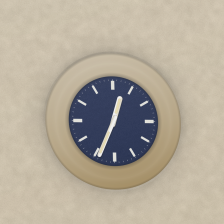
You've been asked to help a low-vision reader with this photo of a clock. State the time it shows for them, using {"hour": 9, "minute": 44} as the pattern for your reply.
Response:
{"hour": 12, "minute": 34}
